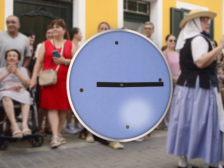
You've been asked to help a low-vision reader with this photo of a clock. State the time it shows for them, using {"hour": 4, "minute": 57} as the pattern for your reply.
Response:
{"hour": 9, "minute": 16}
